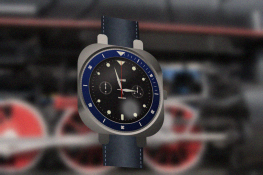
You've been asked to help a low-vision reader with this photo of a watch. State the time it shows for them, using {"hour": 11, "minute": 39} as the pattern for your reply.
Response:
{"hour": 2, "minute": 57}
